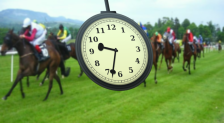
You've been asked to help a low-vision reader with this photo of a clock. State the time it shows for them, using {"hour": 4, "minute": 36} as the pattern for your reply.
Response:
{"hour": 9, "minute": 33}
